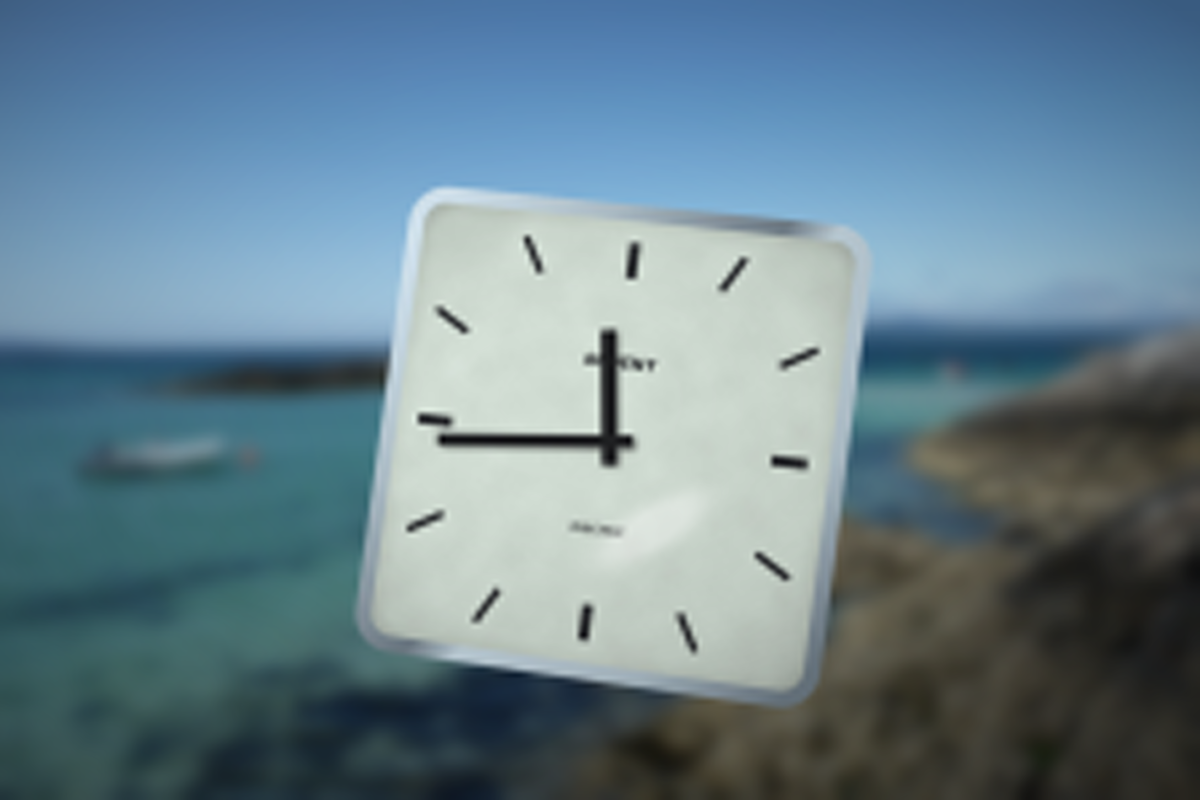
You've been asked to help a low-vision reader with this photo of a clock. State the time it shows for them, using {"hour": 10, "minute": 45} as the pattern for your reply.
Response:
{"hour": 11, "minute": 44}
